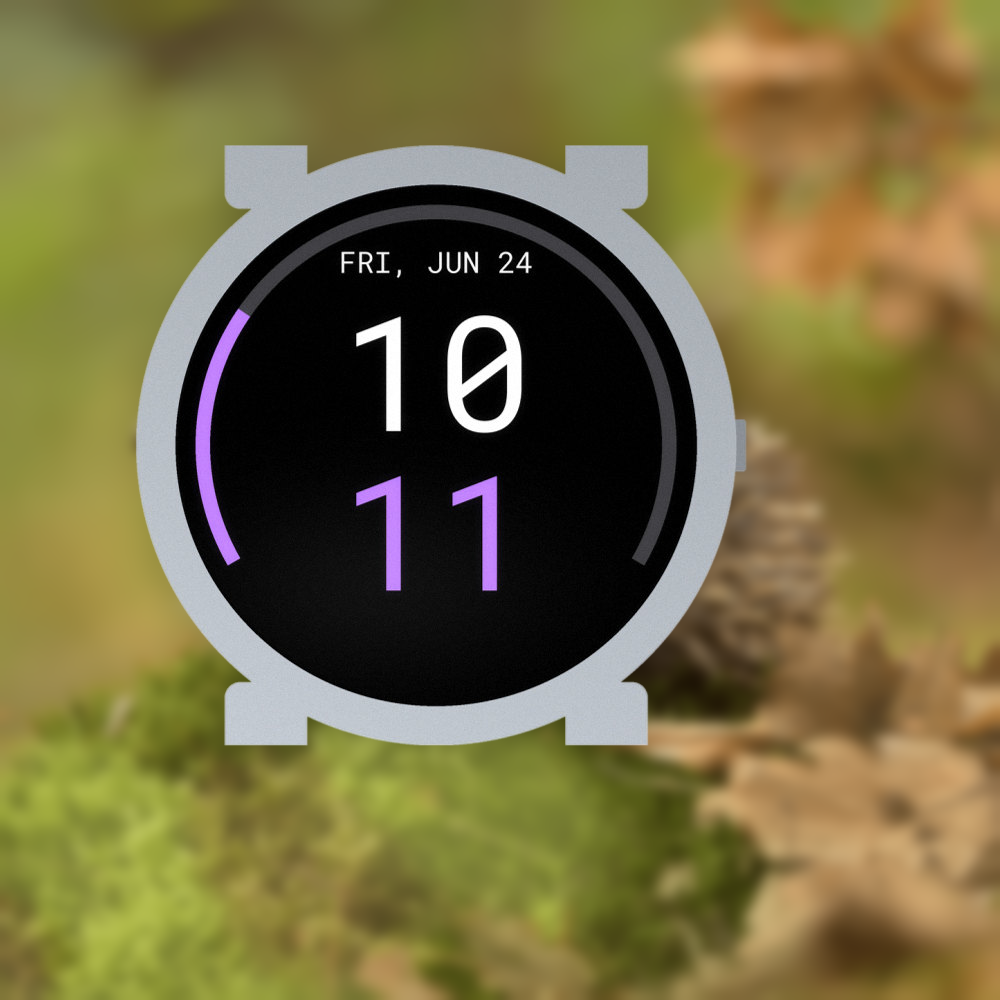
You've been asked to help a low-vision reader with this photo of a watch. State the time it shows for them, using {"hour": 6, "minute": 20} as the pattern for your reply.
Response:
{"hour": 10, "minute": 11}
